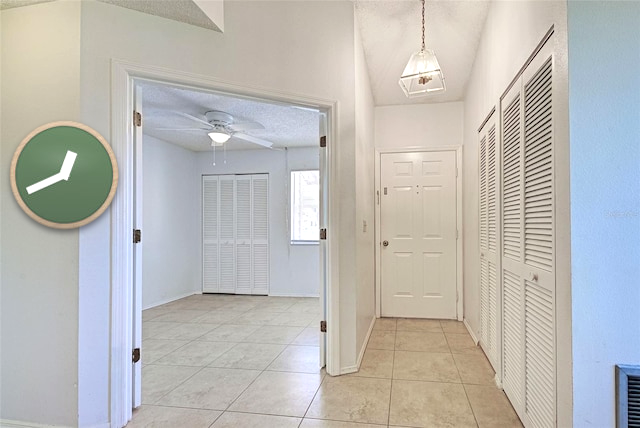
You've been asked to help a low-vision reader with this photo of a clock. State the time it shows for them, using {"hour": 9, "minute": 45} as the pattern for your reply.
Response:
{"hour": 12, "minute": 41}
